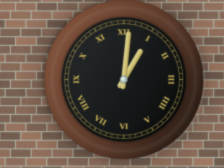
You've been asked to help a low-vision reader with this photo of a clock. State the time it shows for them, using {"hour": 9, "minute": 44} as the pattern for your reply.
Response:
{"hour": 1, "minute": 1}
